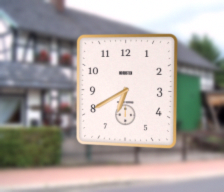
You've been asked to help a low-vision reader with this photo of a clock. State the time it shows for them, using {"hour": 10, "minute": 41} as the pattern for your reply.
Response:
{"hour": 6, "minute": 40}
